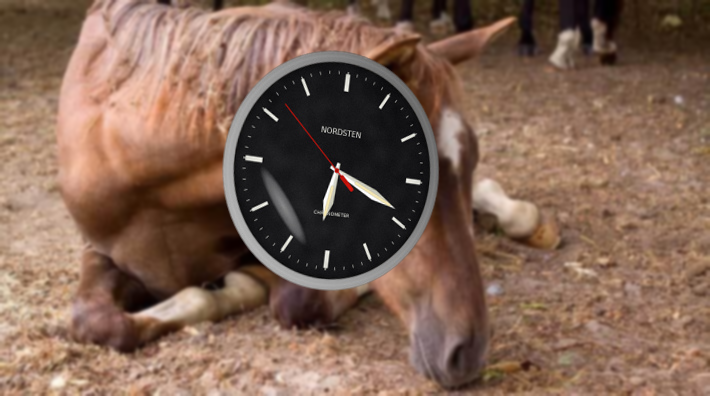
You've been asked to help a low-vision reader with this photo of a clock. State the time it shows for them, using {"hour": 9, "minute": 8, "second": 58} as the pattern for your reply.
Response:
{"hour": 6, "minute": 18, "second": 52}
